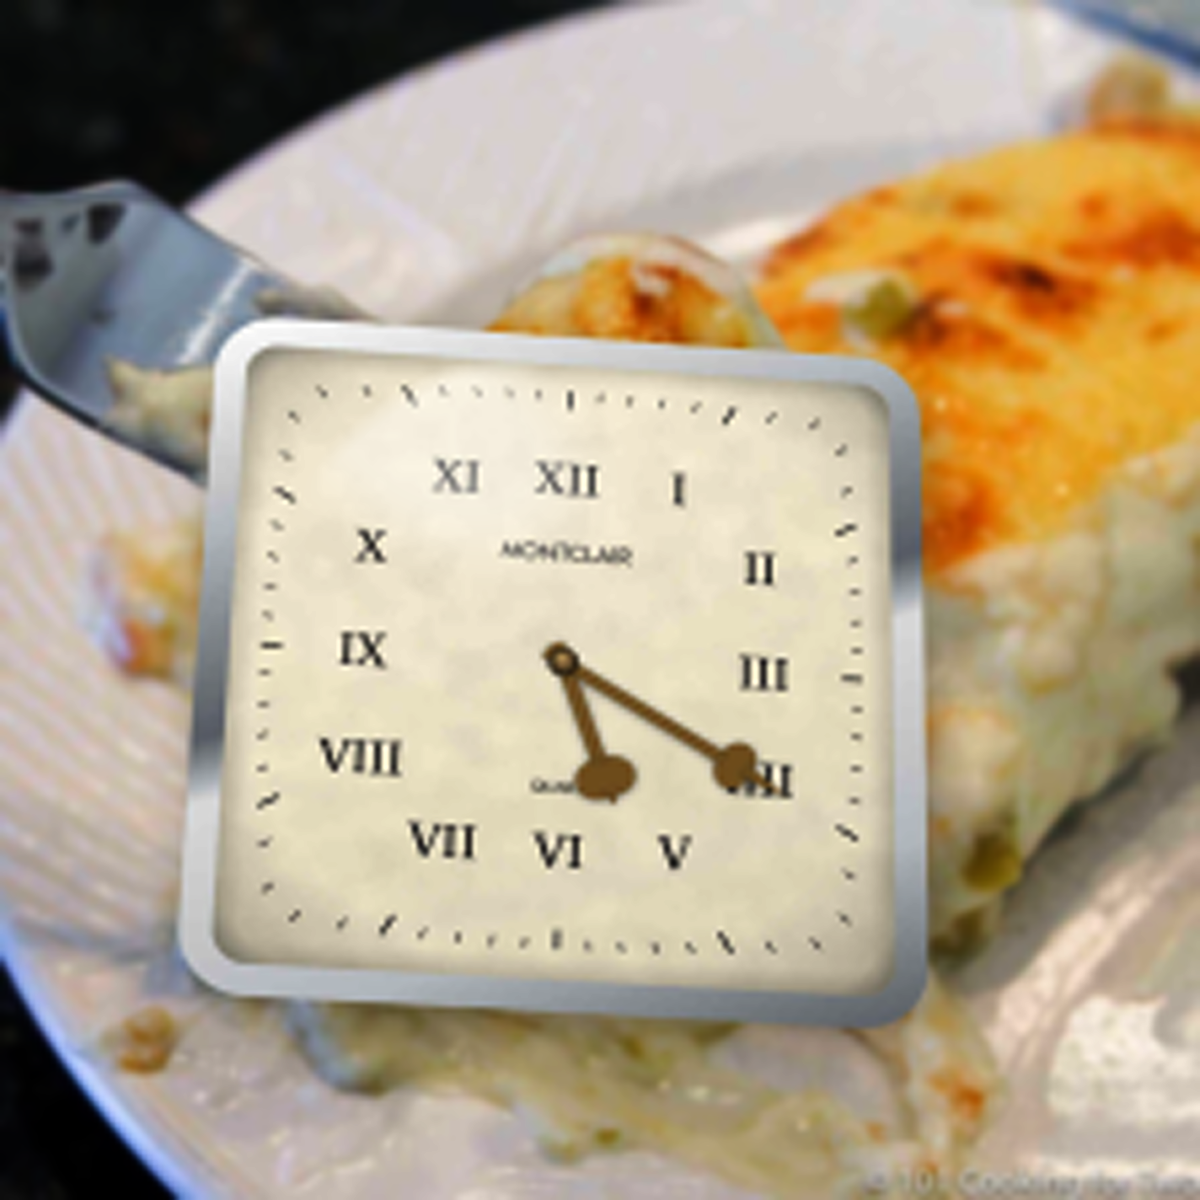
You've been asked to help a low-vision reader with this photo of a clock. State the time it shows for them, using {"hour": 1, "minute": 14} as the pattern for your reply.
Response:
{"hour": 5, "minute": 20}
